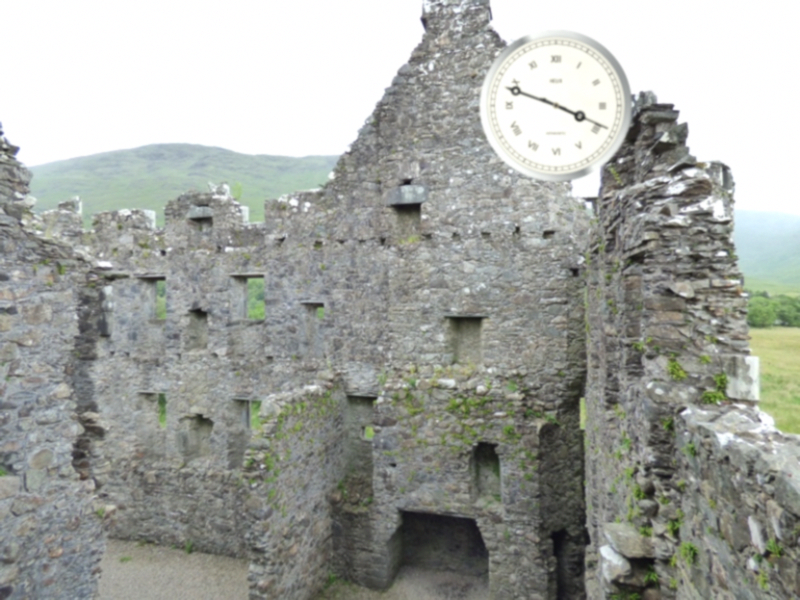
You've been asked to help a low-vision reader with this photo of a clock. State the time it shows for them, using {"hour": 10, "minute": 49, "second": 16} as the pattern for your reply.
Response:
{"hour": 3, "minute": 48, "second": 19}
